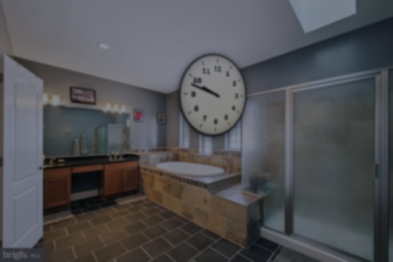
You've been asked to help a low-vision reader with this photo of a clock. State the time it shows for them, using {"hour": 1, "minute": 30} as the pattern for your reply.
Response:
{"hour": 9, "minute": 48}
